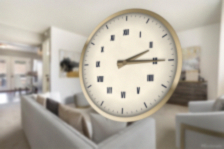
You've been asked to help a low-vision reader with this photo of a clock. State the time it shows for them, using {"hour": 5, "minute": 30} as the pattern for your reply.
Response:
{"hour": 2, "minute": 15}
